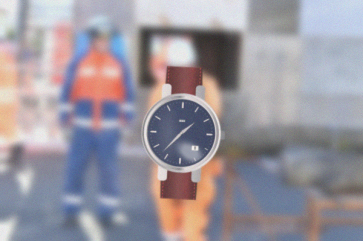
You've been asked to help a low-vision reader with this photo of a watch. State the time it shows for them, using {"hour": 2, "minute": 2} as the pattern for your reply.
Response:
{"hour": 1, "minute": 37}
